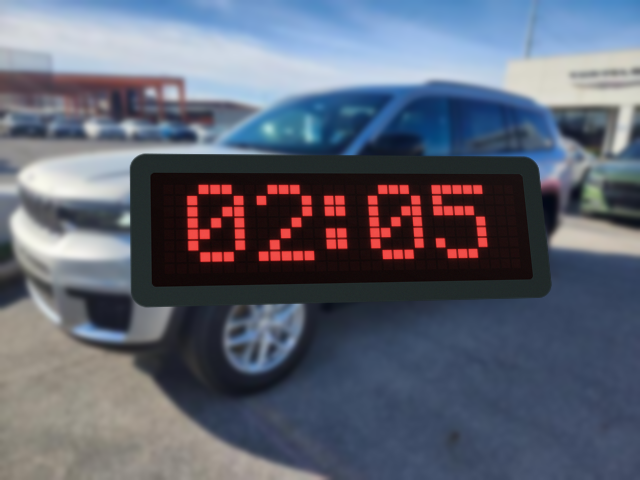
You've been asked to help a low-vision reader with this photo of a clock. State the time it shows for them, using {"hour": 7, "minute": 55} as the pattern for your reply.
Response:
{"hour": 2, "minute": 5}
